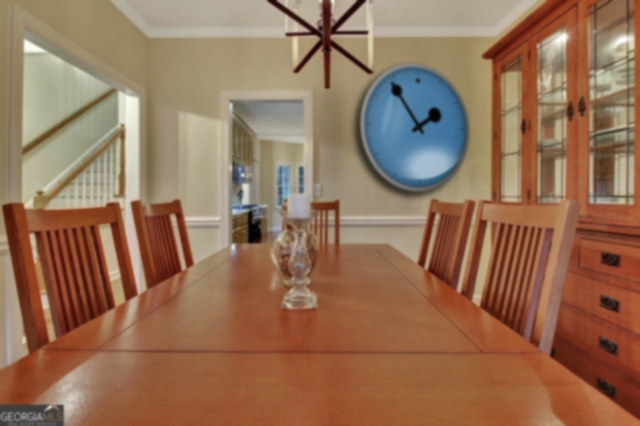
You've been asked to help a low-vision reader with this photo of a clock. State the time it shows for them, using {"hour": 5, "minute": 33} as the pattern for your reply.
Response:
{"hour": 1, "minute": 54}
